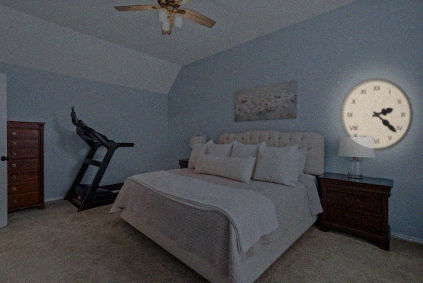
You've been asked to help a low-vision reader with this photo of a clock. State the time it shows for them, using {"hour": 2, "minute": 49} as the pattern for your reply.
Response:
{"hour": 2, "minute": 22}
